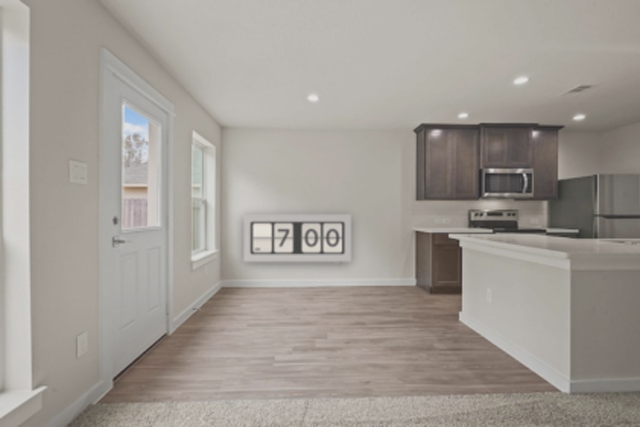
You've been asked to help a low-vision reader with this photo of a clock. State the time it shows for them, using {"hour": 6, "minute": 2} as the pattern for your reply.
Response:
{"hour": 7, "minute": 0}
